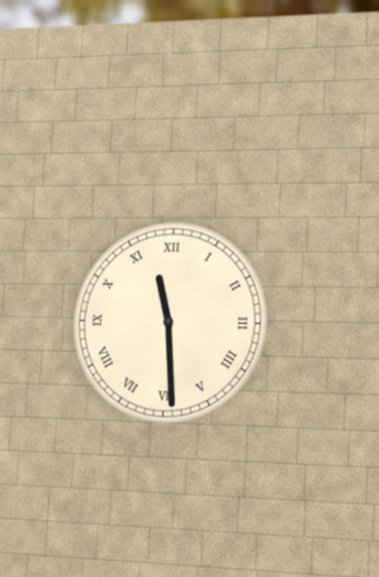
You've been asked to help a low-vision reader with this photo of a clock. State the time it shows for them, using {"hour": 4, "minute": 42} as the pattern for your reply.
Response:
{"hour": 11, "minute": 29}
